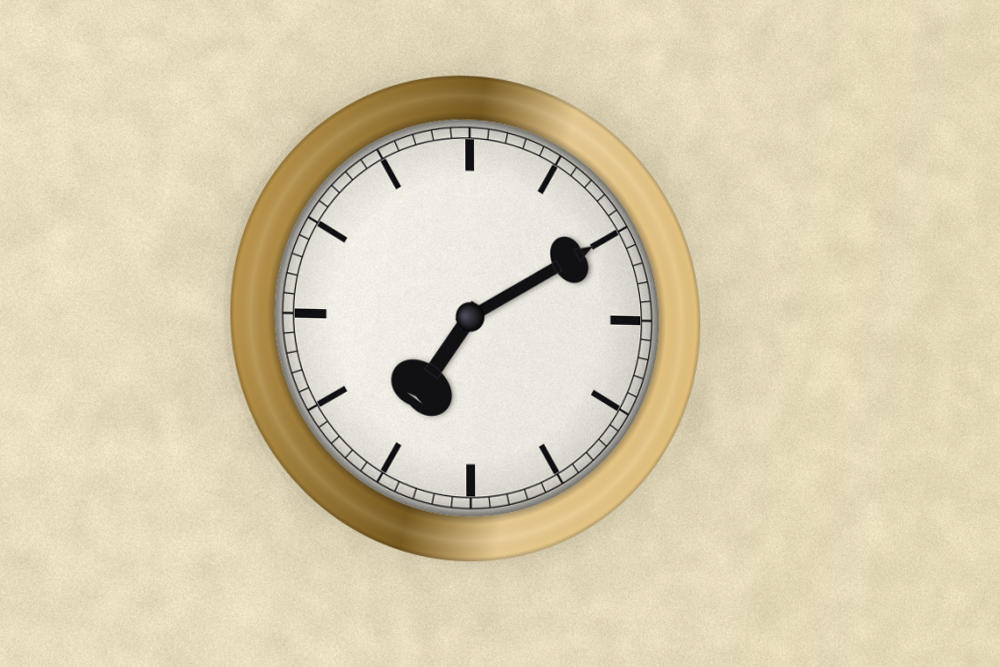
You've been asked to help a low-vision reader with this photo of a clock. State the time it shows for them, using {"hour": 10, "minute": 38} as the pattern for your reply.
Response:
{"hour": 7, "minute": 10}
